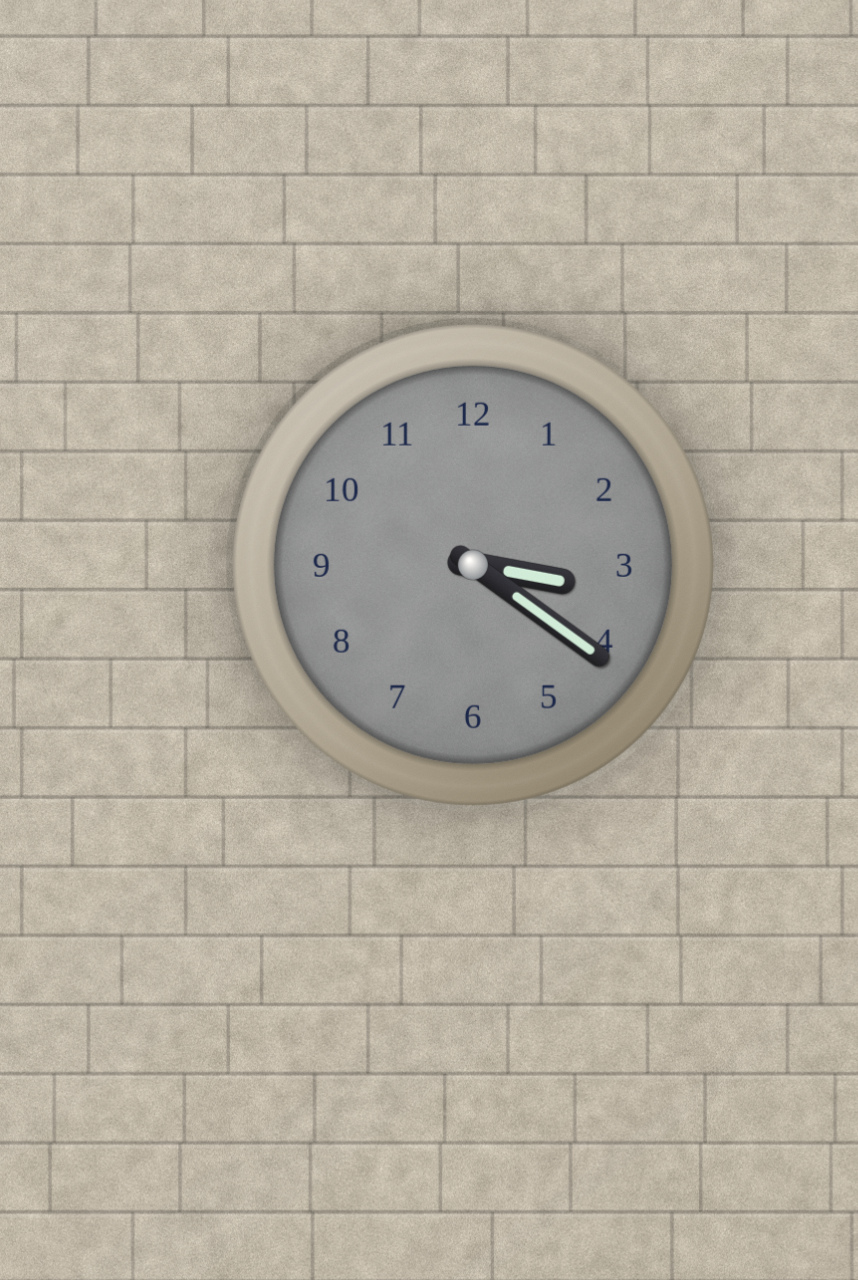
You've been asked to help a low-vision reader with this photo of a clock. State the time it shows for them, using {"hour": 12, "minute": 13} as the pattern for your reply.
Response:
{"hour": 3, "minute": 21}
